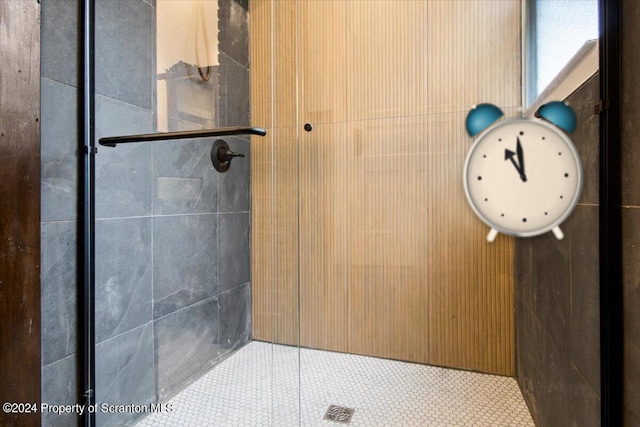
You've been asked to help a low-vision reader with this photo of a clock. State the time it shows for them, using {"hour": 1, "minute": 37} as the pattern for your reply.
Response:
{"hour": 10, "minute": 59}
